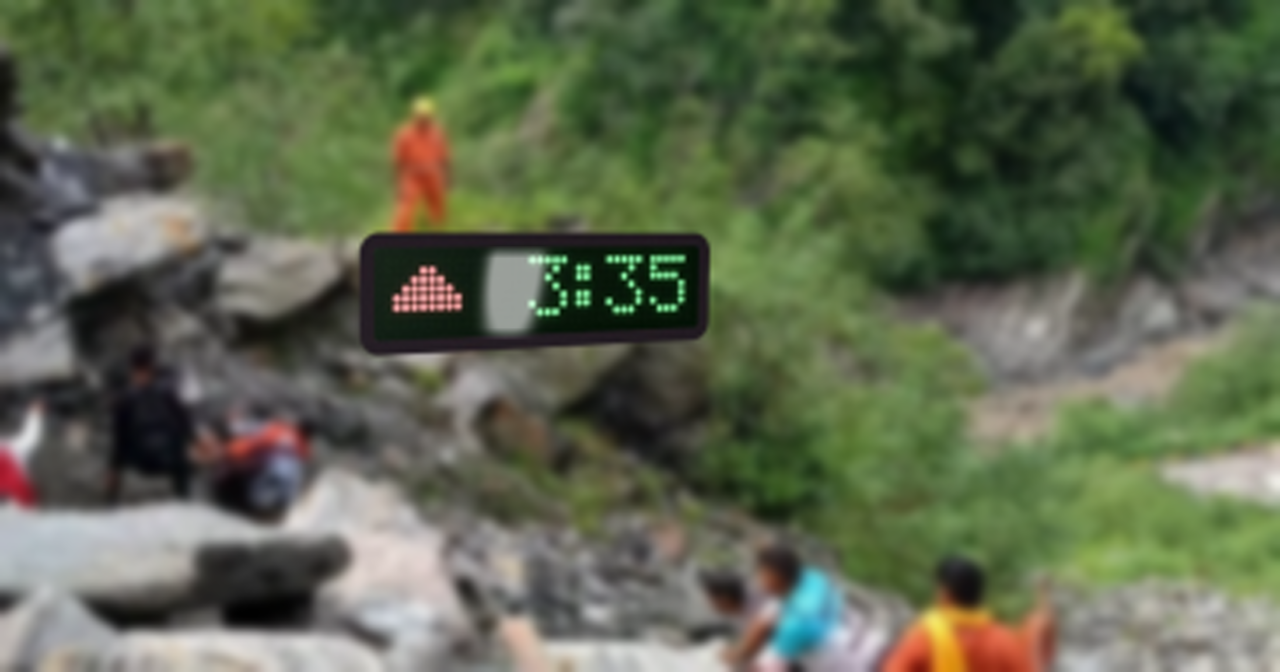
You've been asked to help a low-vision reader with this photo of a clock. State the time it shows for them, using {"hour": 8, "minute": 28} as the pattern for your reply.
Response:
{"hour": 3, "minute": 35}
